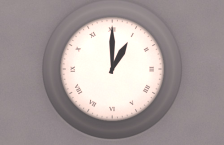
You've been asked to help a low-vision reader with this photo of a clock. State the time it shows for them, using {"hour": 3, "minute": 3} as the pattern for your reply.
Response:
{"hour": 1, "minute": 0}
